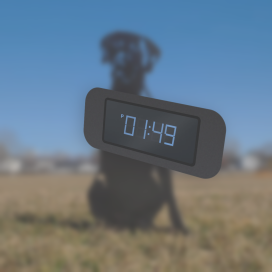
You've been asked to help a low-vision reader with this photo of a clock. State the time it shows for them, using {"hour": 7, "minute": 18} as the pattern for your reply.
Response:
{"hour": 1, "minute": 49}
